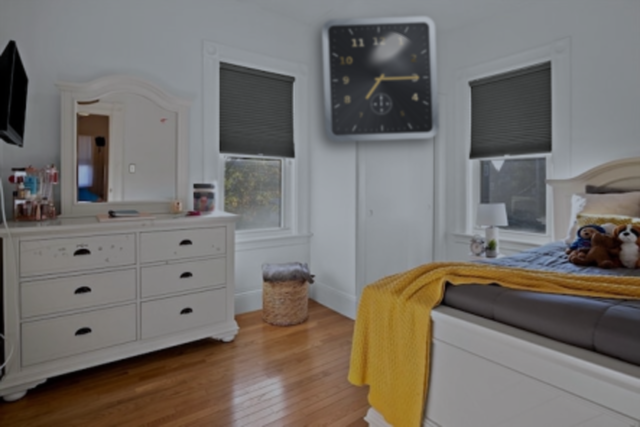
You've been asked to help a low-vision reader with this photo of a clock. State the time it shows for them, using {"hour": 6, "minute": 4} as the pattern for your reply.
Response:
{"hour": 7, "minute": 15}
